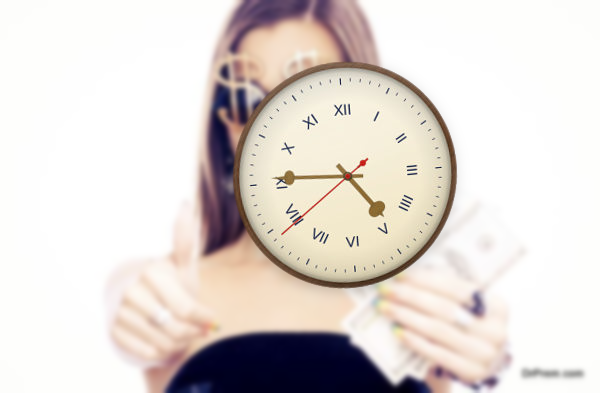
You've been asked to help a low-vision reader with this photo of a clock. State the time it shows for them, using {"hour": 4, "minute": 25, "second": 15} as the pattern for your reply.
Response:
{"hour": 4, "minute": 45, "second": 39}
